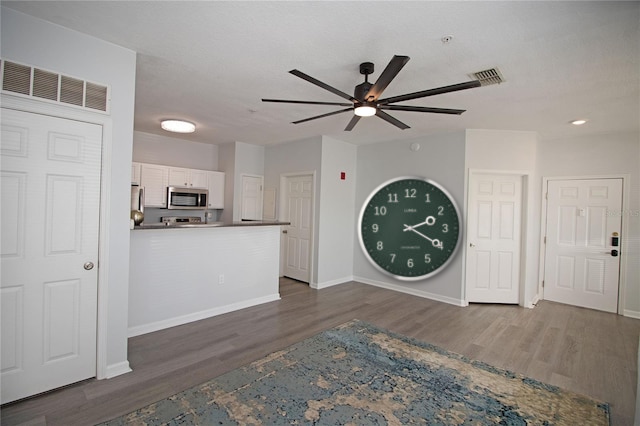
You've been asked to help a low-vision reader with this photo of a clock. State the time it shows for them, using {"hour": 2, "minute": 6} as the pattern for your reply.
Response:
{"hour": 2, "minute": 20}
